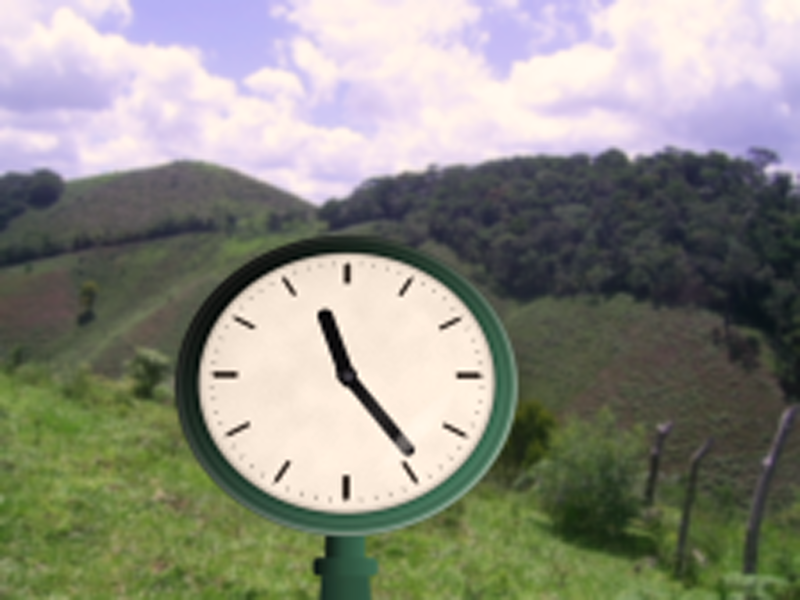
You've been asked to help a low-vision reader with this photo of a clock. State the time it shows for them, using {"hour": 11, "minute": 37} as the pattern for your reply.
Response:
{"hour": 11, "minute": 24}
